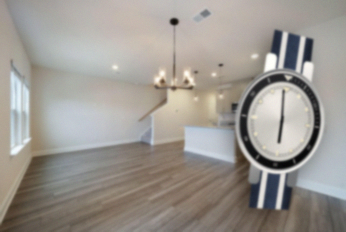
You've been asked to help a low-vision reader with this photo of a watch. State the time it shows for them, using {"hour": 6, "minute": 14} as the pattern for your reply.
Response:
{"hour": 5, "minute": 59}
